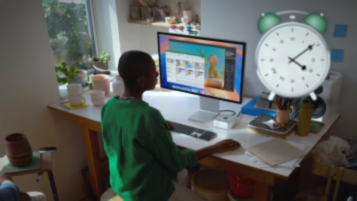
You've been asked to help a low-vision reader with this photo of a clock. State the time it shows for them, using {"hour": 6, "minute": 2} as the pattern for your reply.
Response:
{"hour": 4, "minute": 9}
